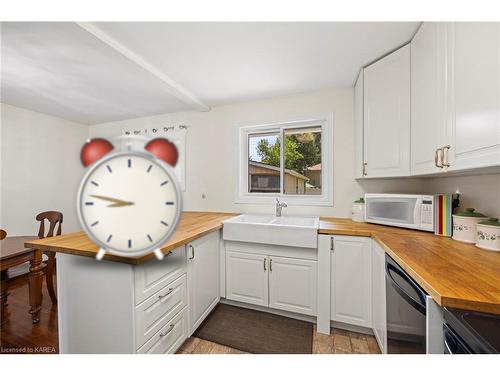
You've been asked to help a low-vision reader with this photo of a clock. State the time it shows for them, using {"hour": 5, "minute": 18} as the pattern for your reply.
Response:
{"hour": 8, "minute": 47}
